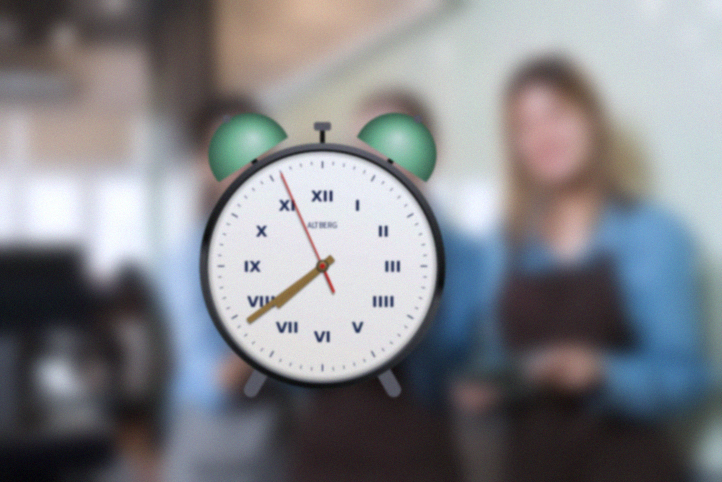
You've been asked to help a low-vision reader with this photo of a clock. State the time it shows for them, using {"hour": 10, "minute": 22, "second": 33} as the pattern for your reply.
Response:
{"hour": 7, "minute": 38, "second": 56}
